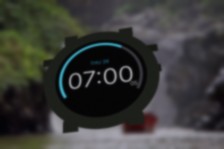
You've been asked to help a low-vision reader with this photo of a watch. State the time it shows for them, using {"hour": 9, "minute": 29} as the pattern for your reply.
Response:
{"hour": 7, "minute": 0}
